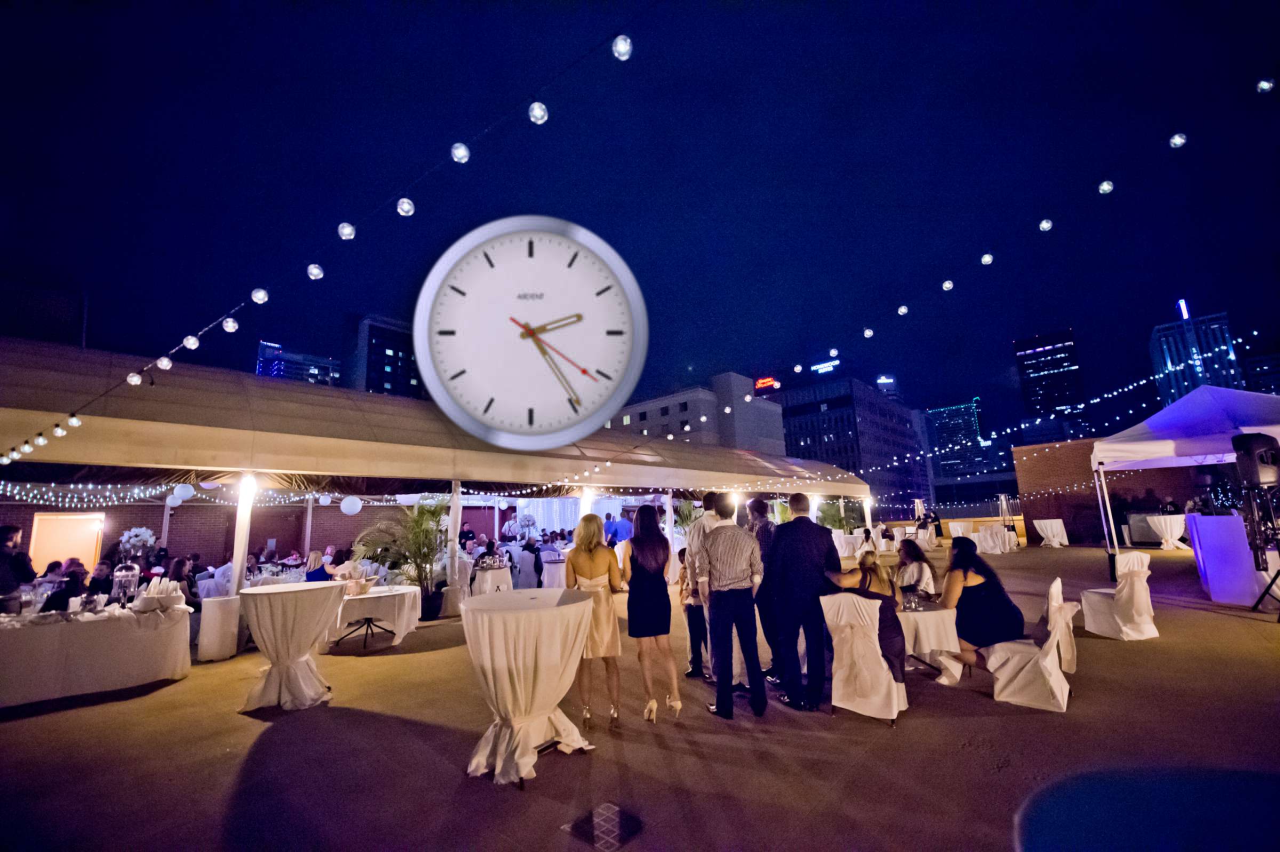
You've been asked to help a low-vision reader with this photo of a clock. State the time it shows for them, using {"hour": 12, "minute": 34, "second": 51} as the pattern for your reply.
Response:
{"hour": 2, "minute": 24, "second": 21}
